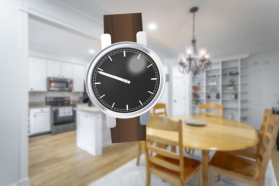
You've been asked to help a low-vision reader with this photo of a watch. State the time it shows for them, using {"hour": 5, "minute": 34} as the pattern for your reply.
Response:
{"hour": 9, "minute": 49}
